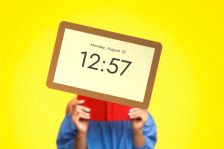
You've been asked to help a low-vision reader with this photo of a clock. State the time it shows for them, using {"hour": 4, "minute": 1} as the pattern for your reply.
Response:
{"hour": 12, "minute": 57}
